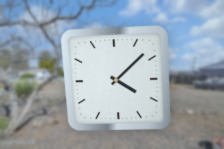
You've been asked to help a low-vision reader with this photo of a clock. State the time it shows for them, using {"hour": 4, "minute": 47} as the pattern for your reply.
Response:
{"hour": 4, "minute": 8}
